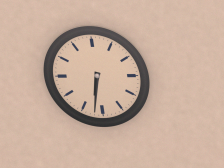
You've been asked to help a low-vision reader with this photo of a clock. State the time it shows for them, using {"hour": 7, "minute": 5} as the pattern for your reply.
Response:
{"hour": 6, "minute": 32}
